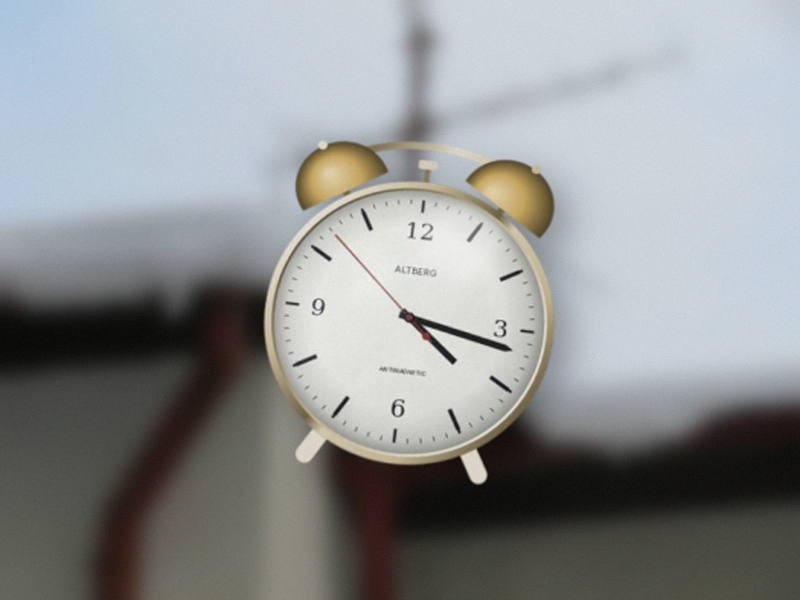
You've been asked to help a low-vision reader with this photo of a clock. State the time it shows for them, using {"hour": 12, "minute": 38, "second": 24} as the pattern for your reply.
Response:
{"hour": 4, "minute": 16, "second": 52}
